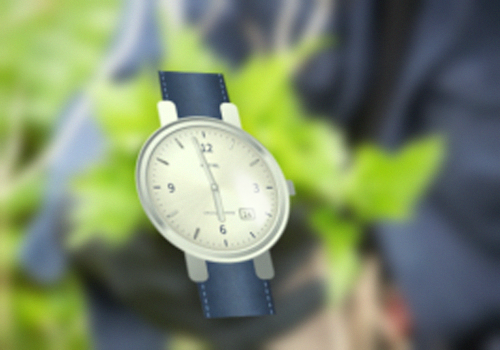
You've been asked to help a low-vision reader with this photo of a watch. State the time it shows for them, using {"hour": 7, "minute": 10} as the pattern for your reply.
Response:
{"hour": 5, "minute": 58}
